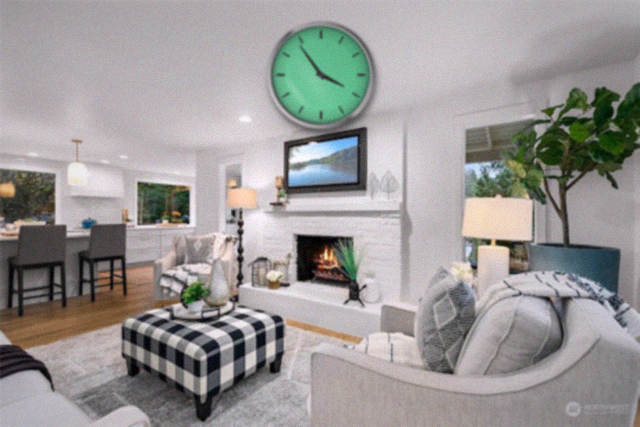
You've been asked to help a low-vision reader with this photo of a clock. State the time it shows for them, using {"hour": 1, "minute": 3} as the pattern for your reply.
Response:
{"hour": 3, "minute": 54}
